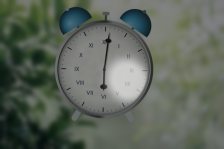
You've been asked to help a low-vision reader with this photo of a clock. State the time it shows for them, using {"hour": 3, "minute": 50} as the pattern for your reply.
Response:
{"hour": 6, "minute": 1}
